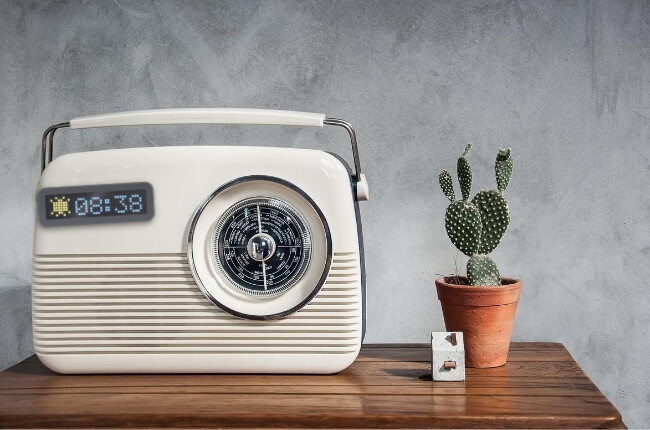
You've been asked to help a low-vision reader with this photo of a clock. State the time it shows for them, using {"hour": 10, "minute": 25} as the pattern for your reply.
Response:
{"hour": 8, "minute": 38}
